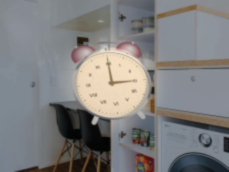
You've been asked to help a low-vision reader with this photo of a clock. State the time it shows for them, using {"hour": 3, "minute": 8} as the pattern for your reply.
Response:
{"hour": 3, "minute": 0}
